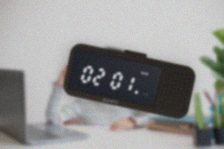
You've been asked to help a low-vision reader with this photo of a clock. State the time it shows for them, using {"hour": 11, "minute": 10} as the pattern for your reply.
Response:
{"hour": 2, "minute": 1}
